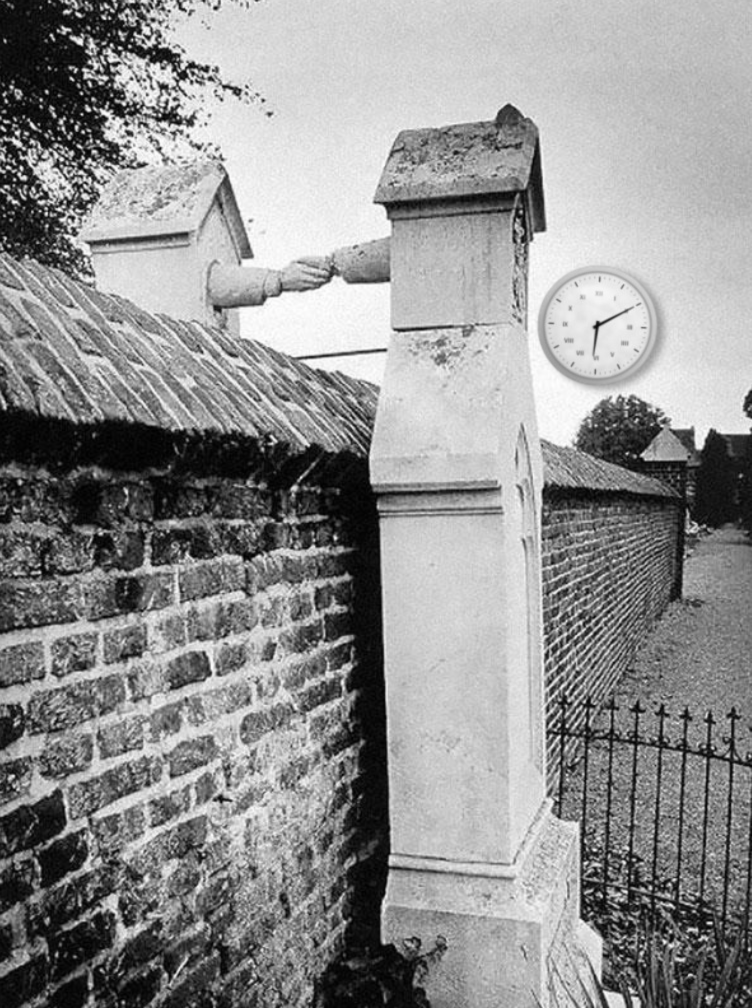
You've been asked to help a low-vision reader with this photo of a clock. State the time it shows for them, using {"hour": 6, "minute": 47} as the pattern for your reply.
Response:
{"hour": 6, "minute": 10}
